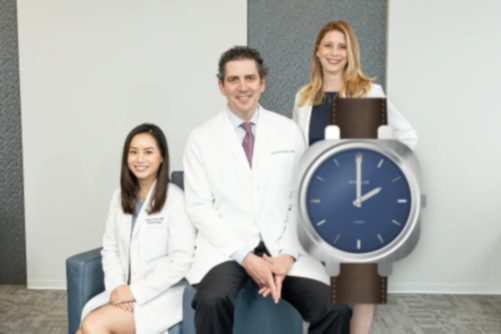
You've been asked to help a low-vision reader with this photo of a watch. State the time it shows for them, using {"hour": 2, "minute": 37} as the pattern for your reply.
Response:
{"hour": 2, "minute": 0}
